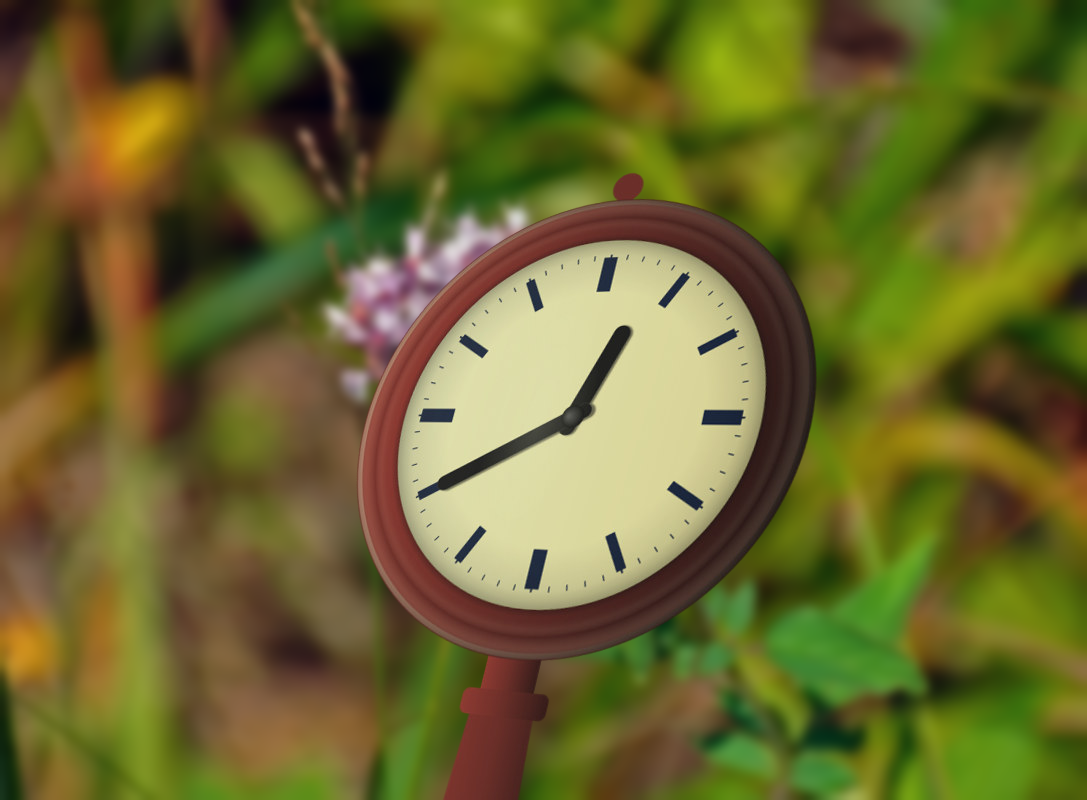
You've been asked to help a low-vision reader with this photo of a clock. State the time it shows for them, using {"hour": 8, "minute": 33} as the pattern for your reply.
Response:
{"hour": 12, "minute": 40}
